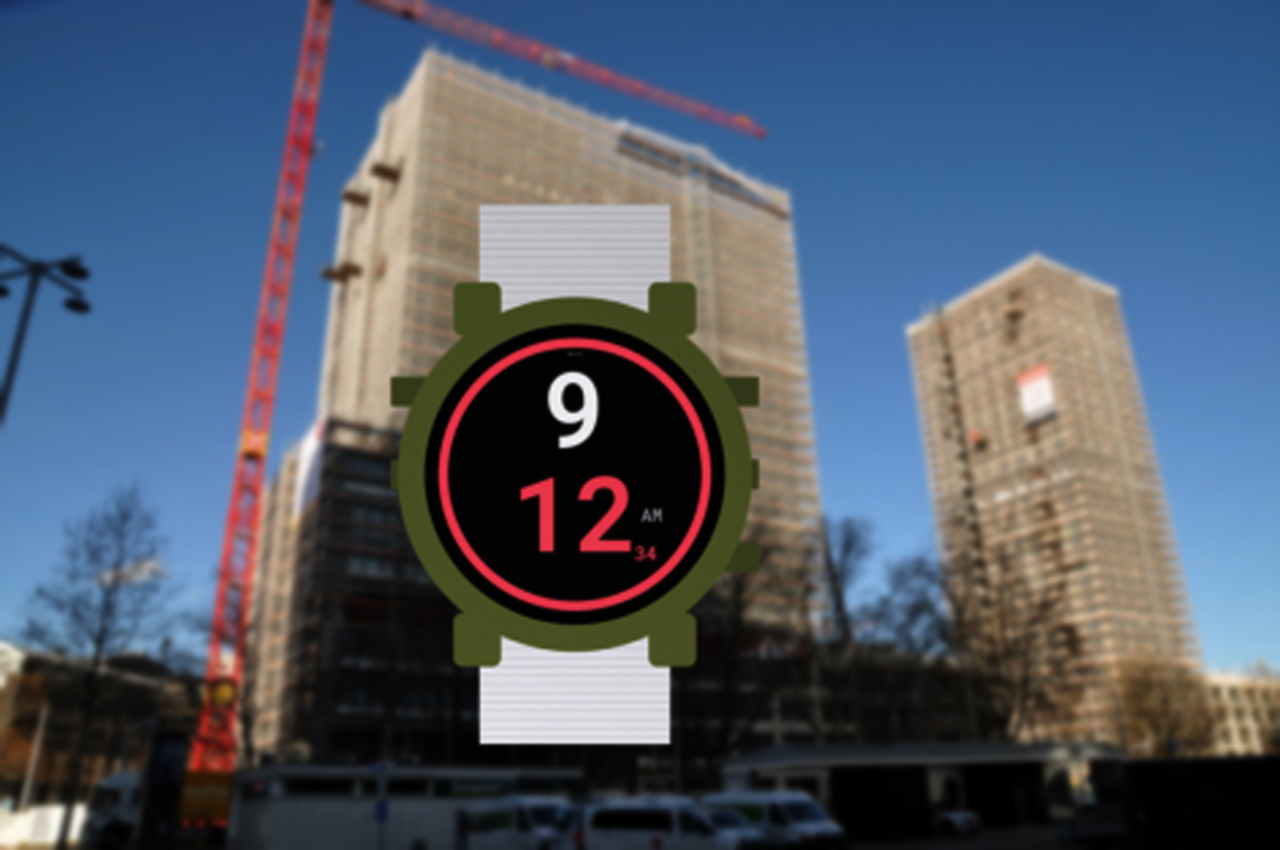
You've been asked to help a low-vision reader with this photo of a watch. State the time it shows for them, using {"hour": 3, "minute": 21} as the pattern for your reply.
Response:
{"hour": 9, "minute": 12}
